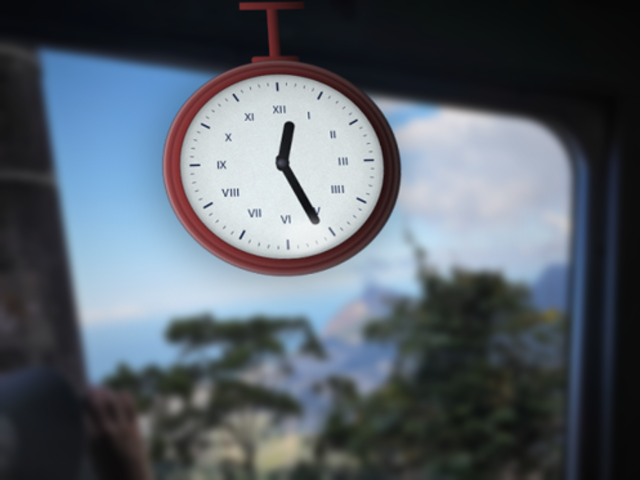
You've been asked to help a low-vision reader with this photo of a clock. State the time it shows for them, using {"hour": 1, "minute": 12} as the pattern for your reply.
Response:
{"hour": 12, "minute": 26}
